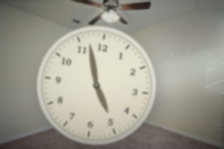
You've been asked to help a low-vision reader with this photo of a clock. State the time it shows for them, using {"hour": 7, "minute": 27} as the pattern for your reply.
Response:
{"hour": 4, "minute": 57}
